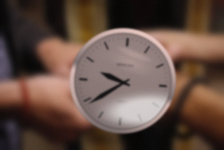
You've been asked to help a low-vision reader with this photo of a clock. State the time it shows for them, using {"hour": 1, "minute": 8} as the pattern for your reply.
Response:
{"hour": 9, "minute": 39}
